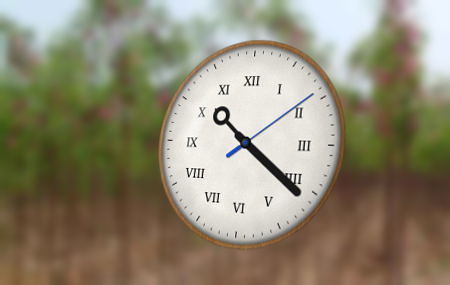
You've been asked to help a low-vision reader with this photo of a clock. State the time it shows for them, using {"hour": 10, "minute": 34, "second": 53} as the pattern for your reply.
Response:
{"hour": 10, "minute": 21, "second": 9}
